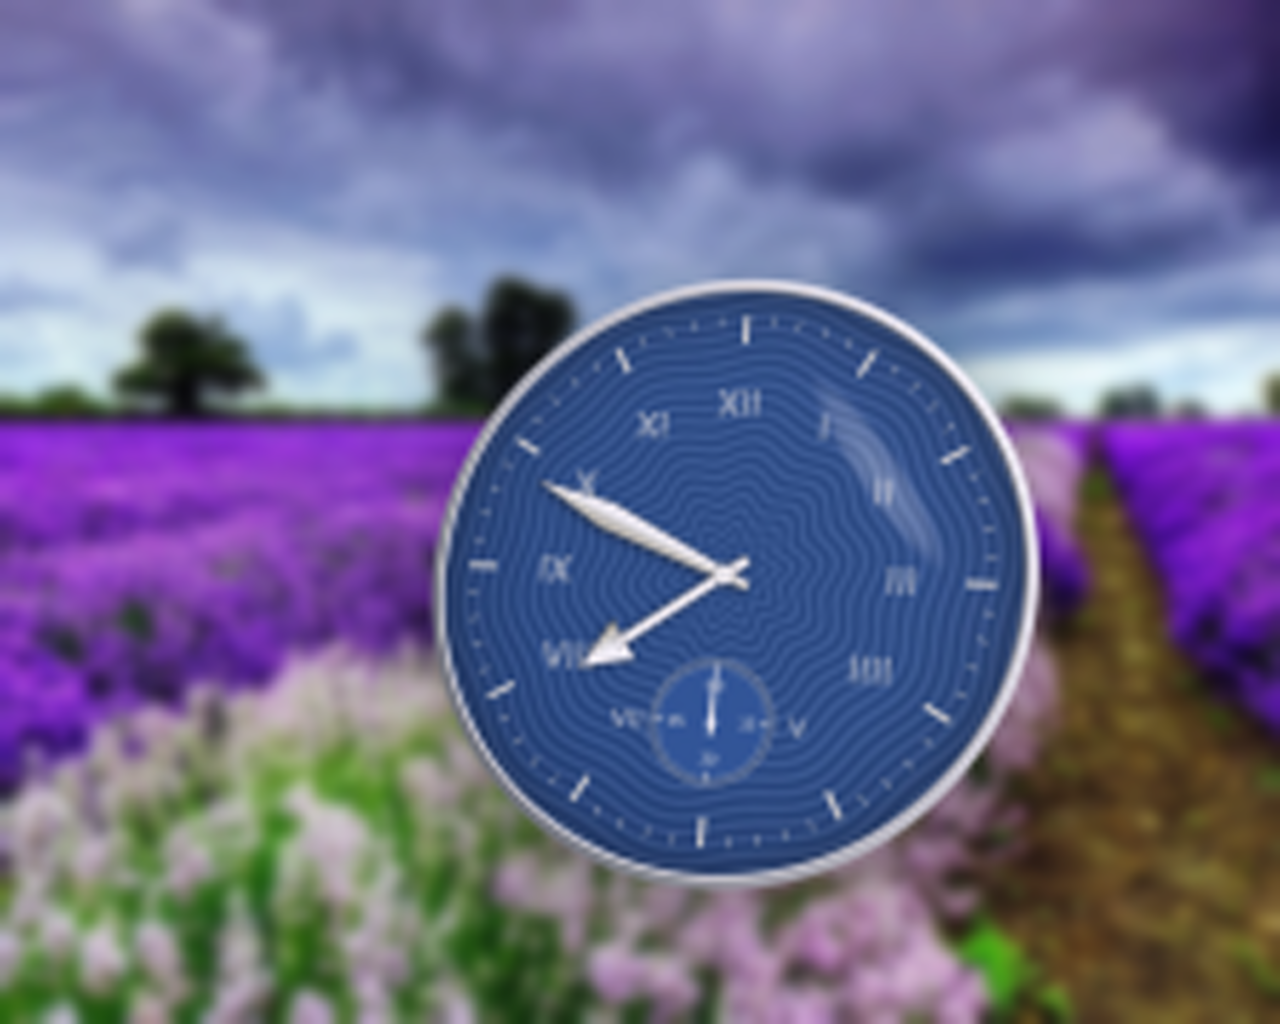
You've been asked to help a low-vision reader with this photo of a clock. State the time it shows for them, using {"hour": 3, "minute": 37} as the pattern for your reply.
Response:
{"hour": 7, "minute": 49}
